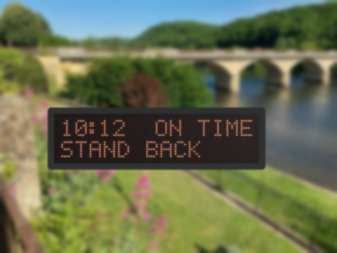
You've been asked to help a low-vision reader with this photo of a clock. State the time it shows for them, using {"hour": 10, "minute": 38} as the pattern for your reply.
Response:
{"hour": 10, "minute": 12}
